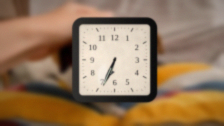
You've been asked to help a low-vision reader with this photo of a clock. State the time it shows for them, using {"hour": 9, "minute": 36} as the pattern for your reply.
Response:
{"hour": 6, "minute": 34}
